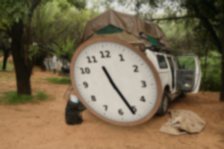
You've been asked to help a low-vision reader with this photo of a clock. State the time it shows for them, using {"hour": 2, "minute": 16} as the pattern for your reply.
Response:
{"hour": 11, "minute": 26}
